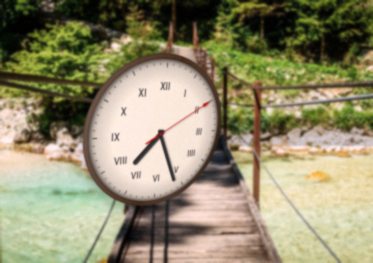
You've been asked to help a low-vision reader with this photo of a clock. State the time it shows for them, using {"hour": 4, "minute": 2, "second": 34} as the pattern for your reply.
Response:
{"hour": 7, "minute": 26, "second": 10}
